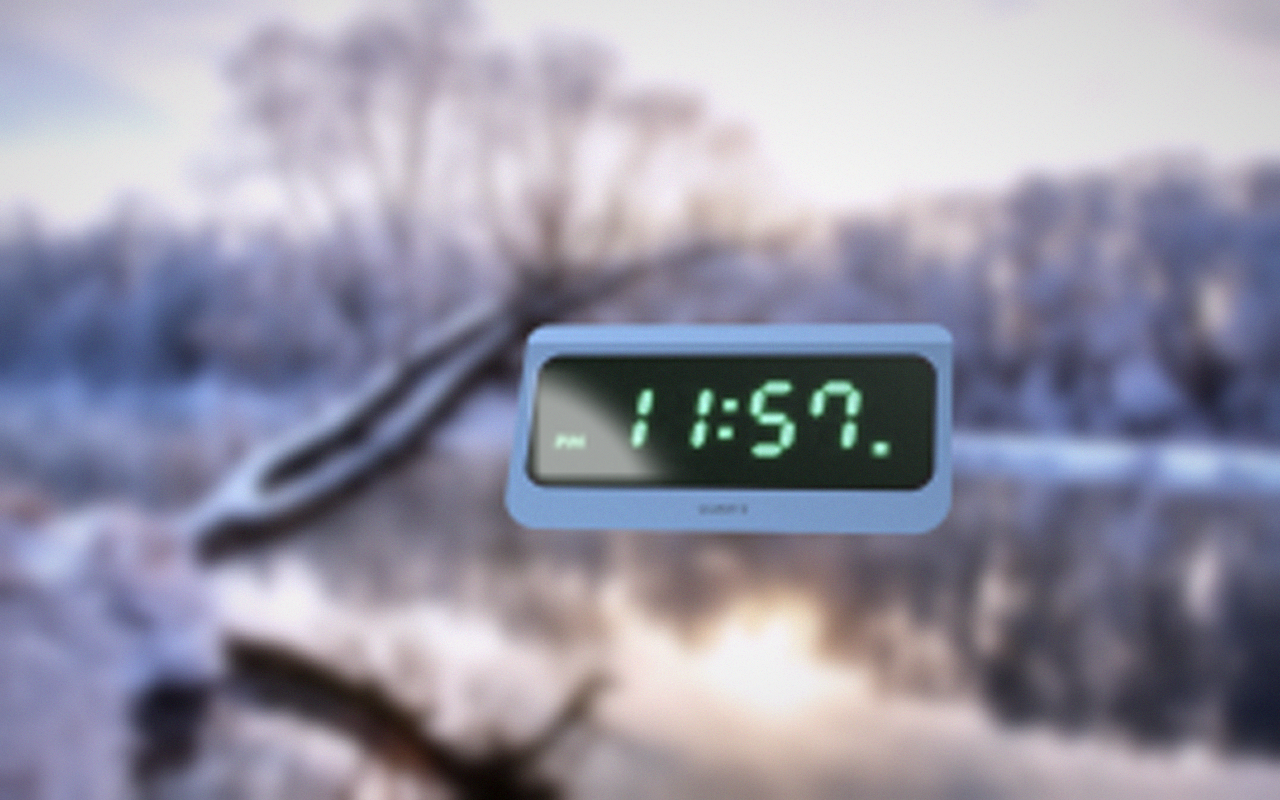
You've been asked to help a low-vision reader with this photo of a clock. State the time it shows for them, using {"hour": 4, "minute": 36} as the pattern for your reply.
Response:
{"hour": 11, "minute": 57}
